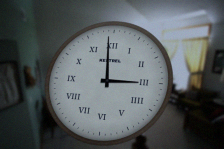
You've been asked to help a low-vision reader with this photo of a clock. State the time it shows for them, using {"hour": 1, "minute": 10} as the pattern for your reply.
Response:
{"hour": 2, "minute": 59}
